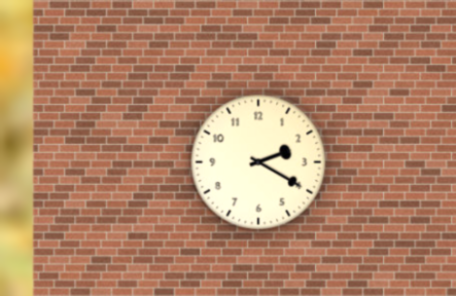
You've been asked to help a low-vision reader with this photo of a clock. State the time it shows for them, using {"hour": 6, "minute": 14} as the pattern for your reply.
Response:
{"hour": 2, "minute": 20}
